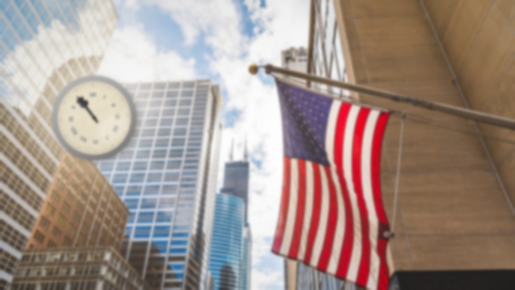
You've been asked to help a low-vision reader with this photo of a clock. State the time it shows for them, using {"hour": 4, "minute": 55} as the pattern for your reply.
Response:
{"hour": 10, "minute": 54}
